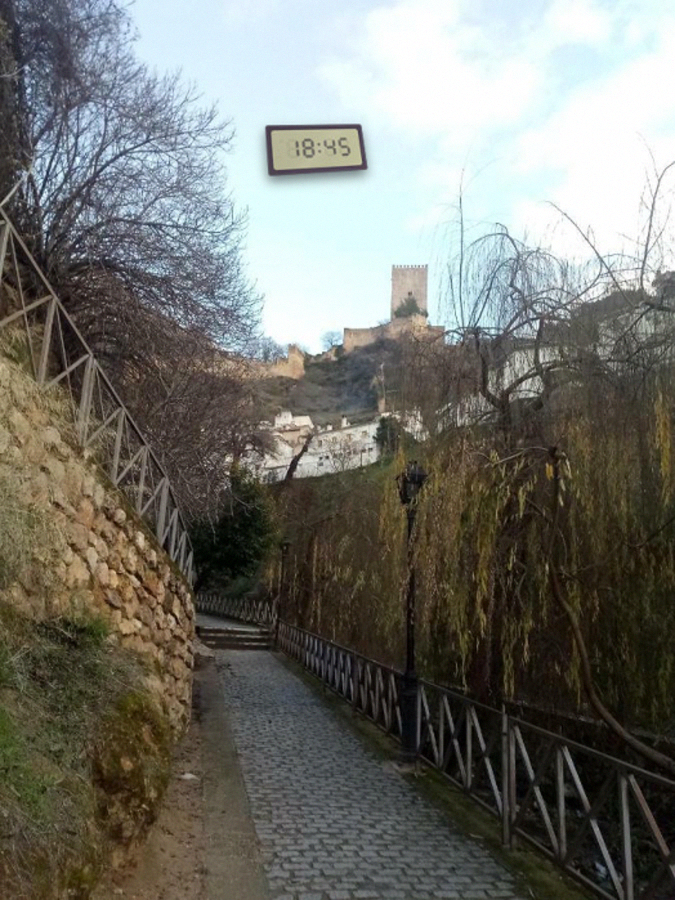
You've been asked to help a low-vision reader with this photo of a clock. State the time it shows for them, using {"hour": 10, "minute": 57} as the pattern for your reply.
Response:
{"hour": 18, "minute": 45}
